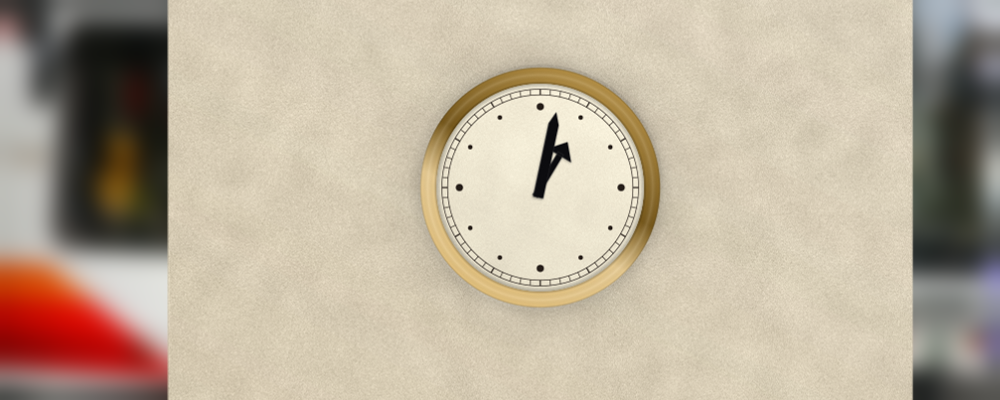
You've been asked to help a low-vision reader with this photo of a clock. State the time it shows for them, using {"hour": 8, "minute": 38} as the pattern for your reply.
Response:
{"hour": 1, "minute": 2}
